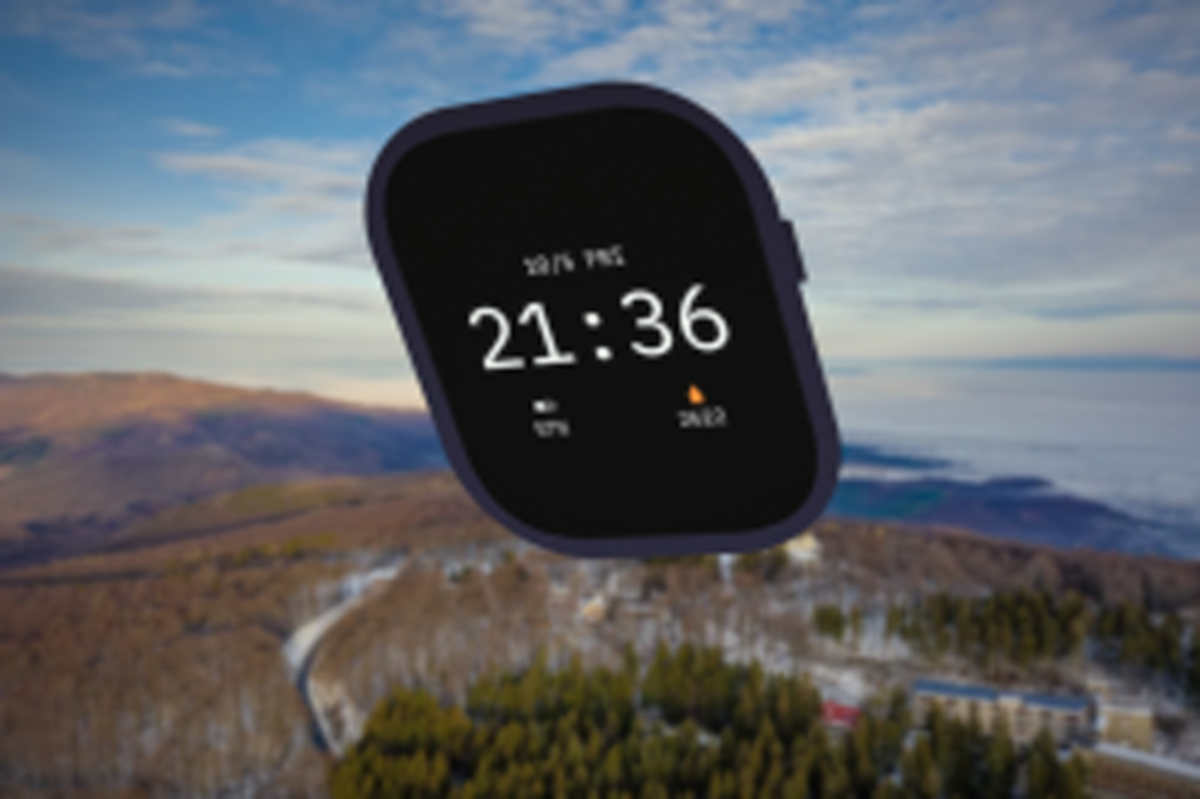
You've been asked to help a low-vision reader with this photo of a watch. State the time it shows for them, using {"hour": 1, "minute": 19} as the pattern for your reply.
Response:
{"hour": 21, "minute": 36}
